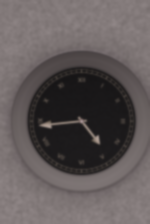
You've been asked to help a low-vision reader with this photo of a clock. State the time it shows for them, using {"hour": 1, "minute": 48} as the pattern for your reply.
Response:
{"hour": 4, "minute": 44}
